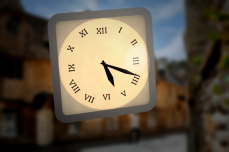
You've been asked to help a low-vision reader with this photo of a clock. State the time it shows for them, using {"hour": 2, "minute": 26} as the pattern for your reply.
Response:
{"hour": 5, "minute": 19}
